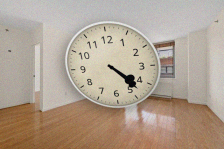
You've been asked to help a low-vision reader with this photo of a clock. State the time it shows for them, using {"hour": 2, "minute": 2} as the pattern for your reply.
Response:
{"hour": 4, "minute": 23}
